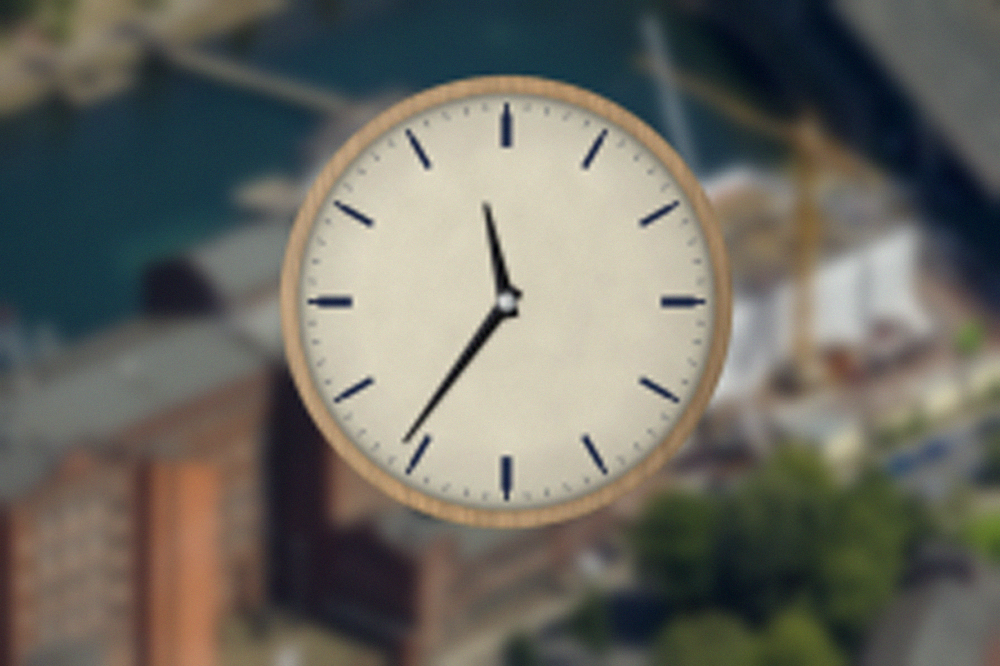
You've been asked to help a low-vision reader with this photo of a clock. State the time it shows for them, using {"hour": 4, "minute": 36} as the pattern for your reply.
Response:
{"hour": 11, "minute": 36}
